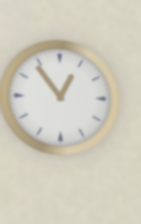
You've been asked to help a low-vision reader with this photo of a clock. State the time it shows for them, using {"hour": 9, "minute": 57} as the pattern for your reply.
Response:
{"hour": 12, "minute": 54}
